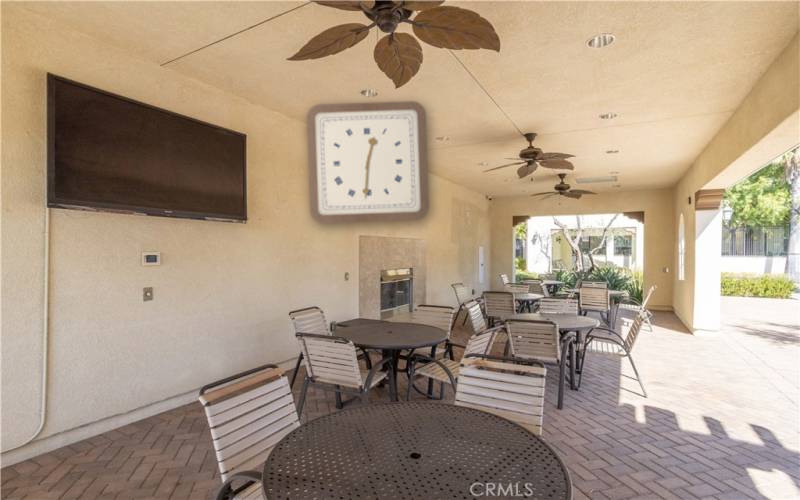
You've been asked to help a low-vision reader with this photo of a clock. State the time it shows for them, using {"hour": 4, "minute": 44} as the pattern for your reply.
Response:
{"hour": 12, "minute": 31}
